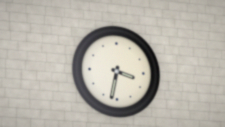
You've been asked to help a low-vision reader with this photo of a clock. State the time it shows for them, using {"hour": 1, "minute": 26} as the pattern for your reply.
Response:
{"hour": 3, "minute": 32}
